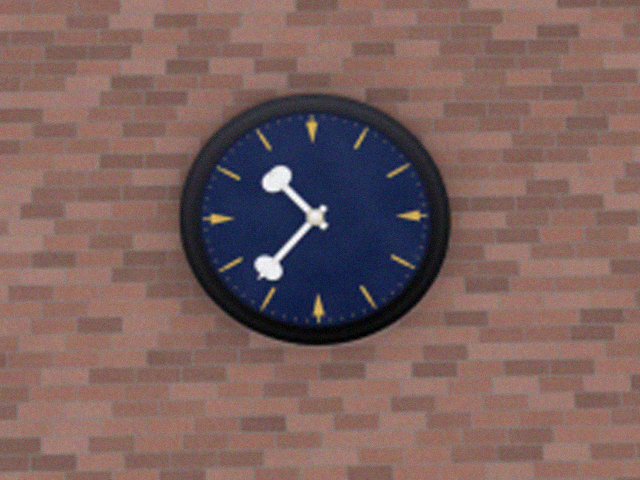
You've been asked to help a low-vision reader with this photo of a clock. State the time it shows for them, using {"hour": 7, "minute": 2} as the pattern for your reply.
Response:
{"hour": 10, "minute": 37}
